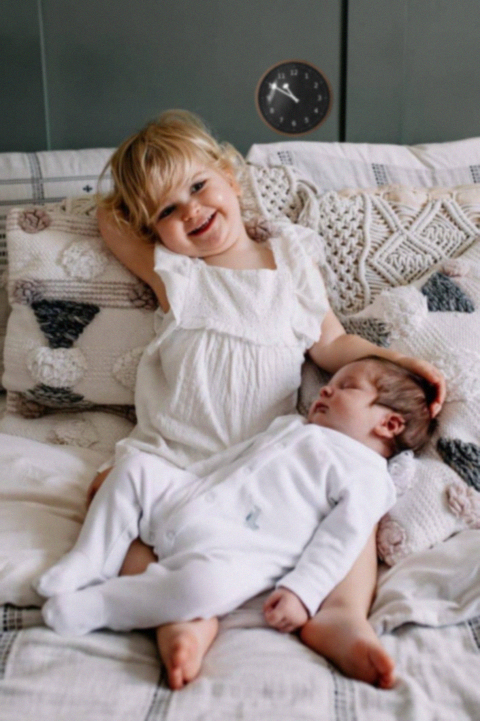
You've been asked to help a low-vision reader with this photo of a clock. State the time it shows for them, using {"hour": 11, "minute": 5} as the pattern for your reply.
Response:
{"hour": 10, "minute": 50}
